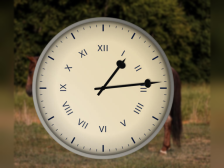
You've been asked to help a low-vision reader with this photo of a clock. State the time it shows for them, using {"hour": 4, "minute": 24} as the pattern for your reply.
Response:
{"hour": 1, "minute": 14}
